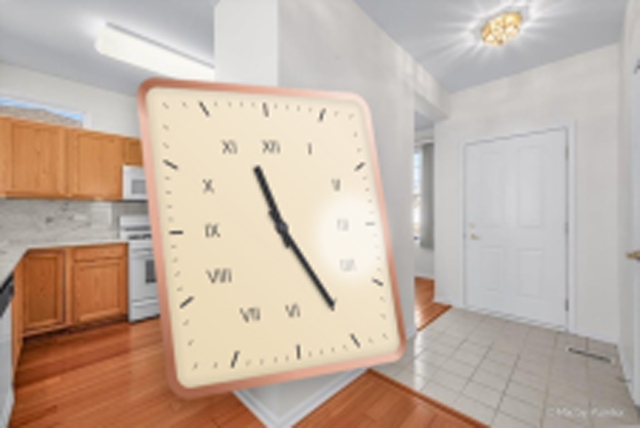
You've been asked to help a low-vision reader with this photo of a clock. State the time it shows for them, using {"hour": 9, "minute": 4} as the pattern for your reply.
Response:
{"hour": 11, "minute": 25}
